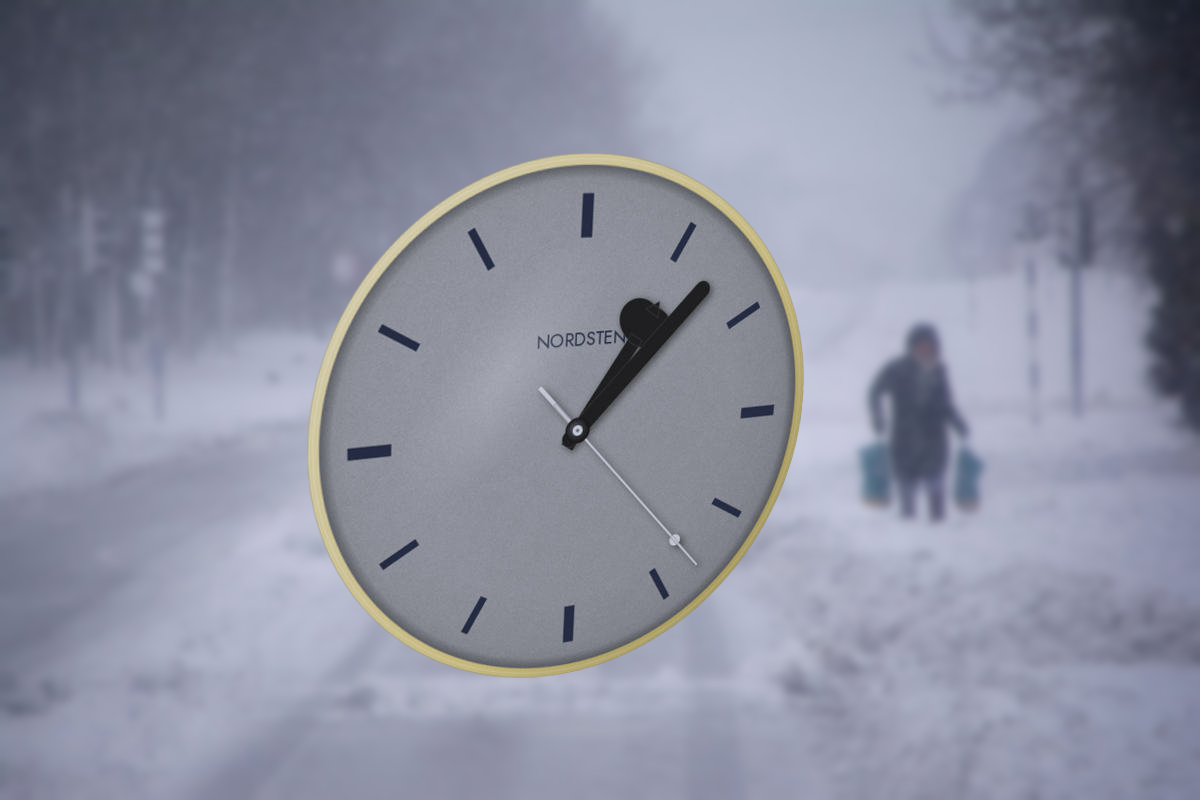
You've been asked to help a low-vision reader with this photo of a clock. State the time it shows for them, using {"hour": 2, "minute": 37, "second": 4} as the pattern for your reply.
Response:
{"hour": 1, "minute": 7, "second": 23}
